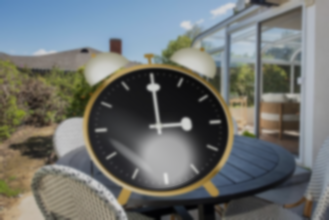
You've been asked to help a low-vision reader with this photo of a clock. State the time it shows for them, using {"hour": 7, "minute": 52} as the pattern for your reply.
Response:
{"hour": 3, "minute": 0}
